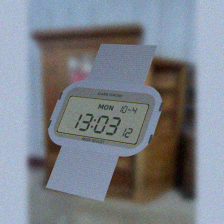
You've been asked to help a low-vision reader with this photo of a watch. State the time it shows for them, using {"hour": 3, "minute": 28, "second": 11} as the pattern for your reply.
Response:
{"hour": 13, "minute": 3, "second": 12}
